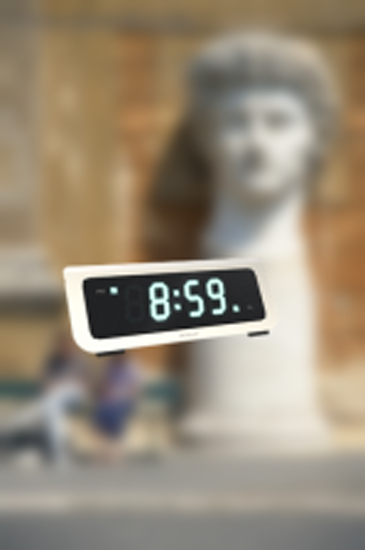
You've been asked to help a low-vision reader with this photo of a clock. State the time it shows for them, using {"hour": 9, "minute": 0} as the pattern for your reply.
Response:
{"hour": 8, "minute": 59}
